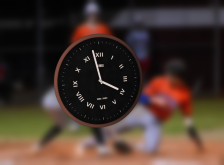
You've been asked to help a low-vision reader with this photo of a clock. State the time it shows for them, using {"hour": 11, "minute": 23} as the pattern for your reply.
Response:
{"hour": 3, "minute": 58}
